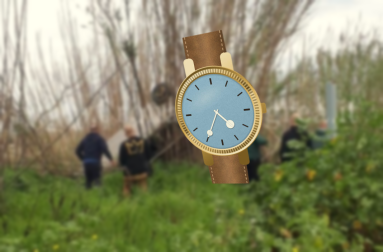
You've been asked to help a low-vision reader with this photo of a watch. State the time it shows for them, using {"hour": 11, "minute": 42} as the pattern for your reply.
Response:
{"hour": 4, "minute": 35}
